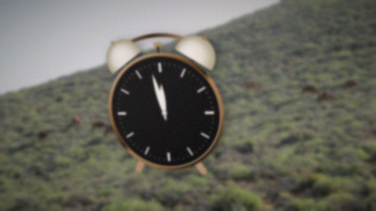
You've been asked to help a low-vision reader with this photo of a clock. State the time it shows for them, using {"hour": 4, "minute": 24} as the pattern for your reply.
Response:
{"hour": 11, "minute": 58}
